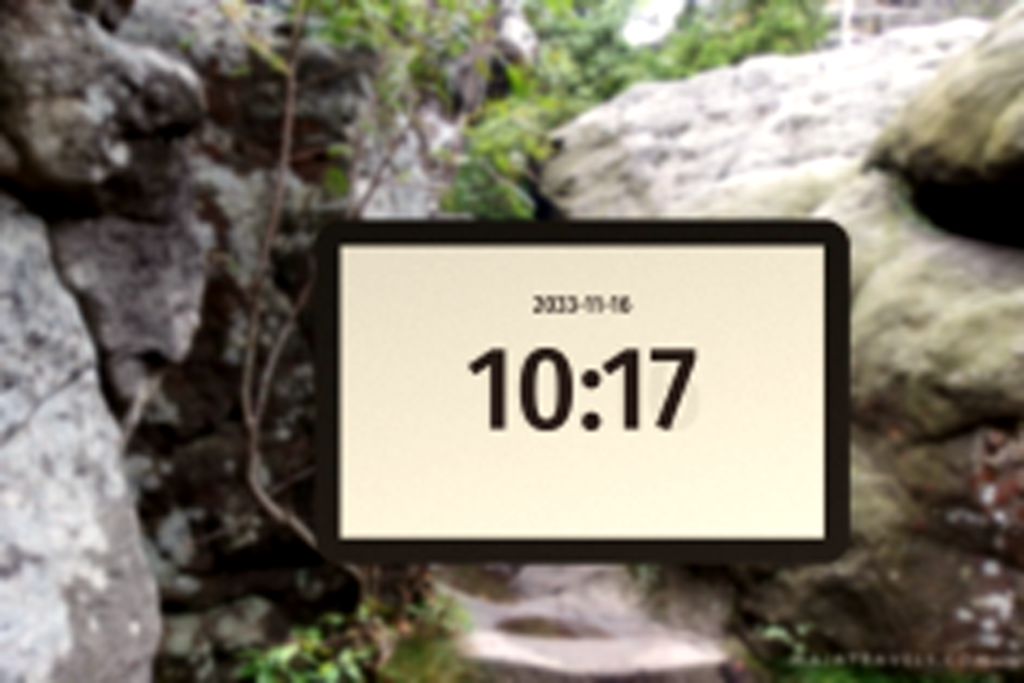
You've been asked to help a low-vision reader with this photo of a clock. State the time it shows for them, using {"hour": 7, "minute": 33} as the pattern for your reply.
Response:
{"hour": 10, "minute": 17}
